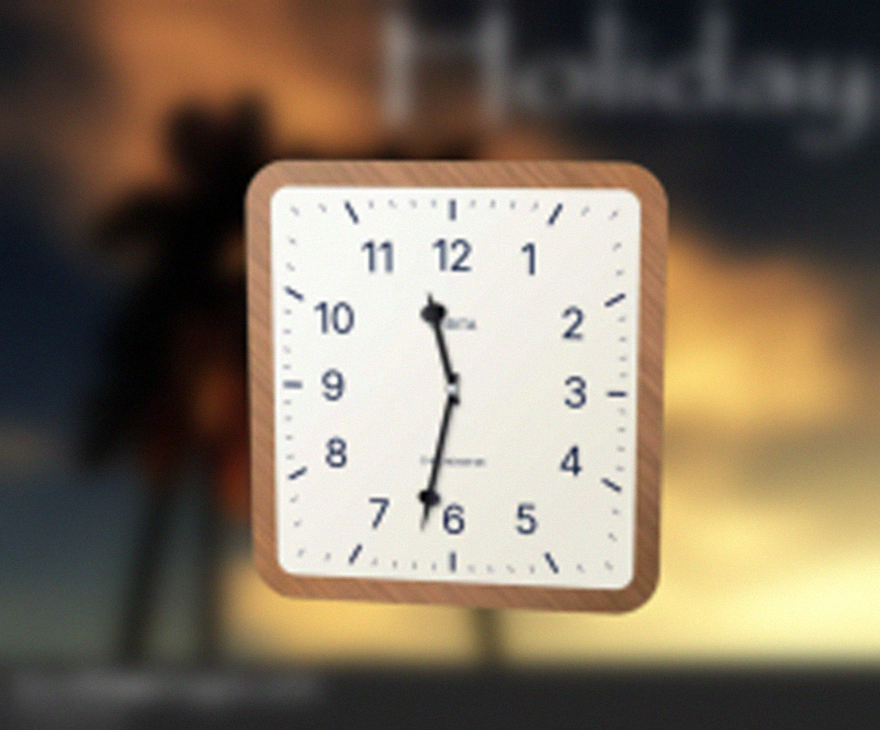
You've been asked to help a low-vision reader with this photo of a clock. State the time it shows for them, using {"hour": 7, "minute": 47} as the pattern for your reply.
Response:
{"hour": 11, "minute": 32}
